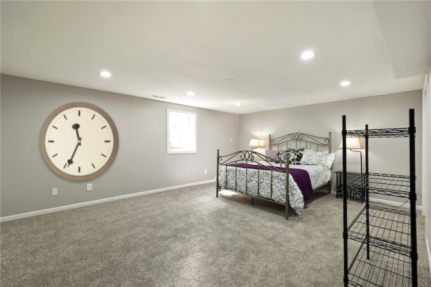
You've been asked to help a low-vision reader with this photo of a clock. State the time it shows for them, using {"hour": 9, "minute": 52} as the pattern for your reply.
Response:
{"hour": 11, "minute": 34}
